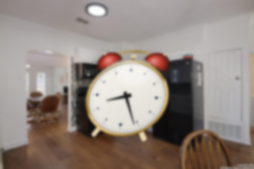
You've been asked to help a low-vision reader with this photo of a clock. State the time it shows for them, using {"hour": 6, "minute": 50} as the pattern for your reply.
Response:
{"hour": 8, "minute": 26}
